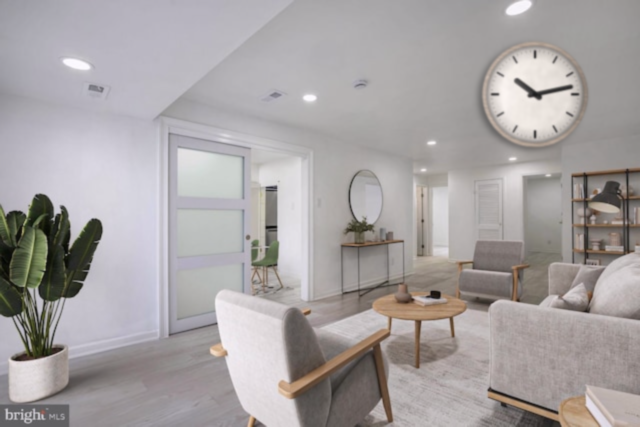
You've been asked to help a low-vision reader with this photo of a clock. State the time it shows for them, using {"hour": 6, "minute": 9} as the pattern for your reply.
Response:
{"hour": 10, "minute": 13}
